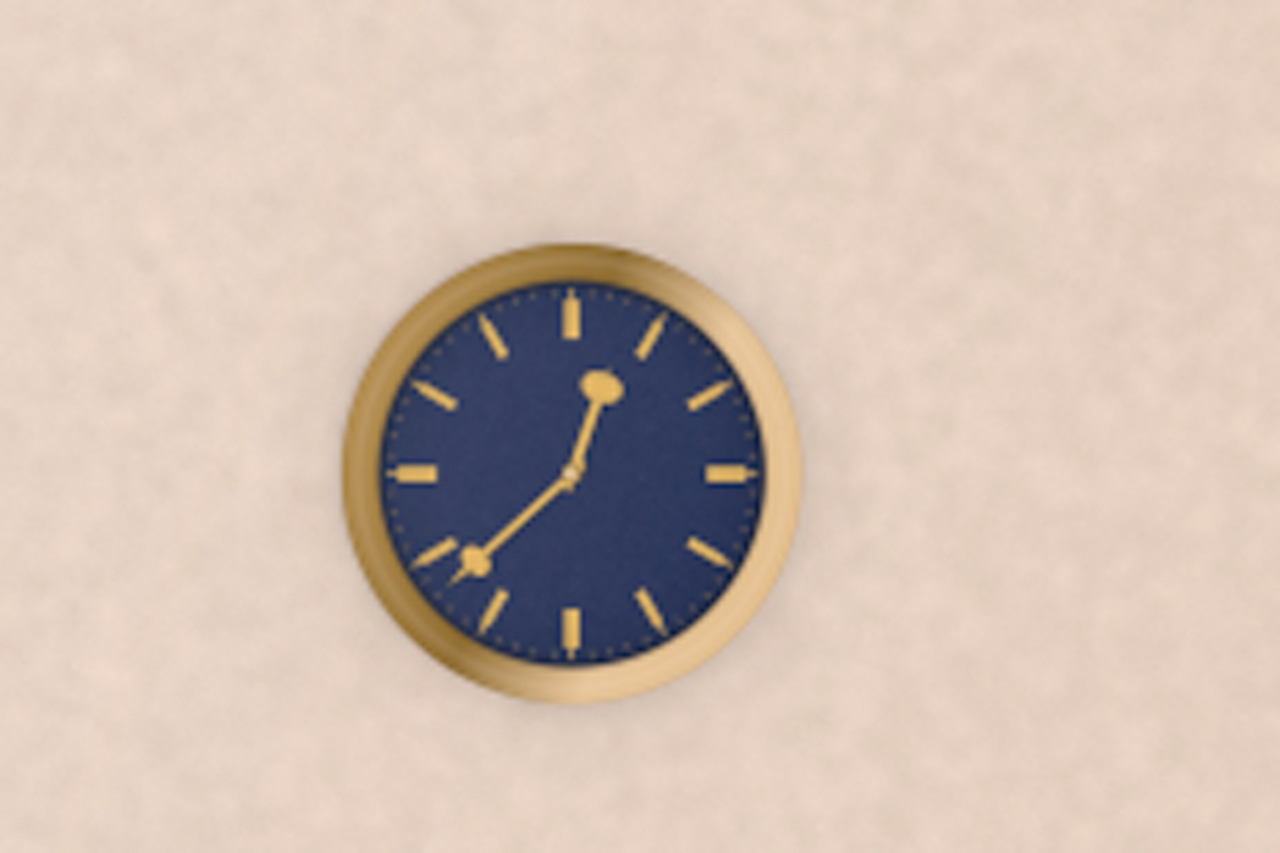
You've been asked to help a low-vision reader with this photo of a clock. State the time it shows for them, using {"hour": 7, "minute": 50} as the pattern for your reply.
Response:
{"hour": 12, "minute": 38}
